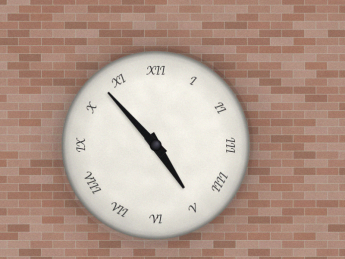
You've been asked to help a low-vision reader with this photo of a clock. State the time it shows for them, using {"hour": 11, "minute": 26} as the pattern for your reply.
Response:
{"hour": 4, "minute": 53}
